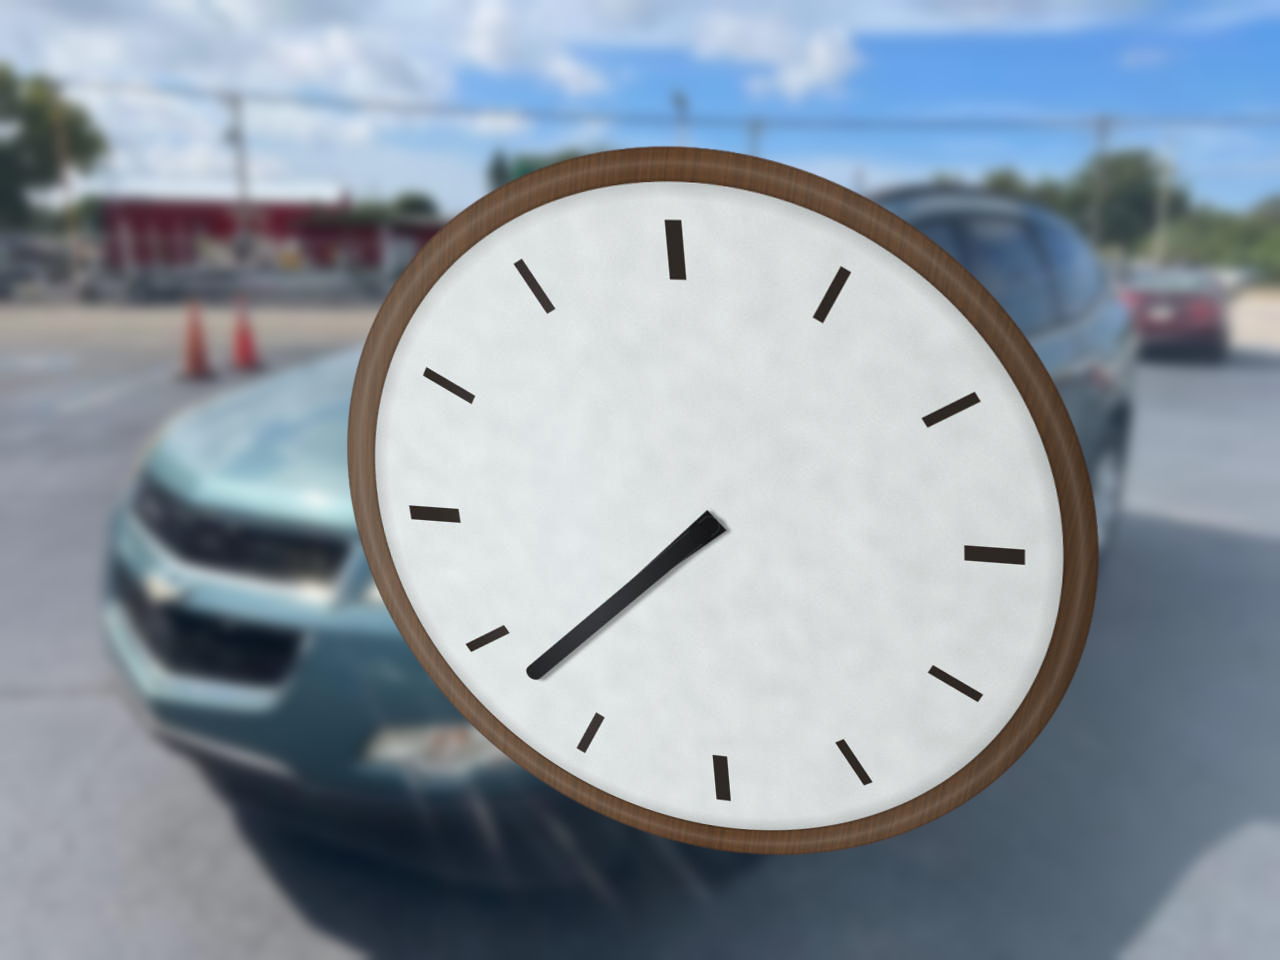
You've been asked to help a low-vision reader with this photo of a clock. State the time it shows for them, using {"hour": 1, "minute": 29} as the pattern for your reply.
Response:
{"hour": 7, "minute": 38}
